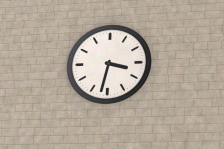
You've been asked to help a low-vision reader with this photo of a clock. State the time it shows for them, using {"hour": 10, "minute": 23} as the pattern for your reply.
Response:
{"hour": 3, "minute": 32}
